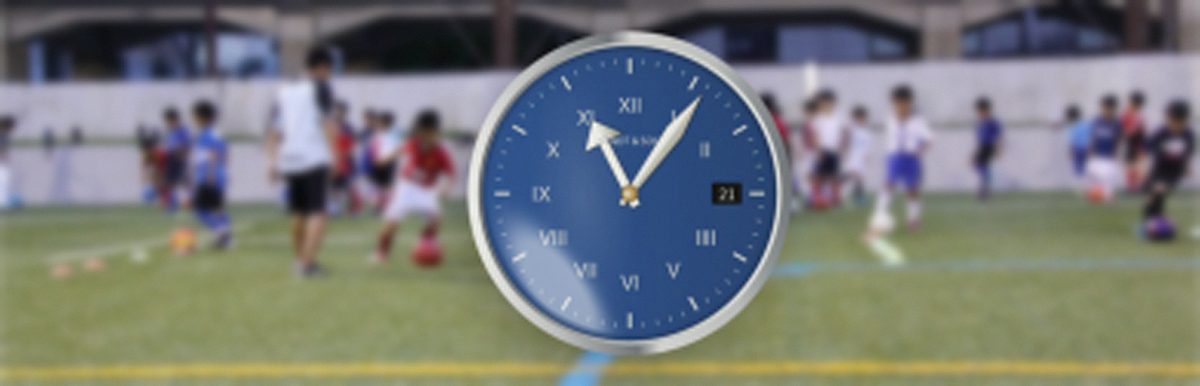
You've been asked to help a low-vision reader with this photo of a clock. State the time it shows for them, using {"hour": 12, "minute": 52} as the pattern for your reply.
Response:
{"hour": 11, "minute": 6}
